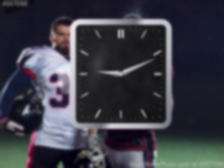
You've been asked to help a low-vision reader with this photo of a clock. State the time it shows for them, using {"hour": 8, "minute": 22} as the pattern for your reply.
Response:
{"hour": 9, "minute": 11}
